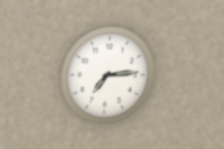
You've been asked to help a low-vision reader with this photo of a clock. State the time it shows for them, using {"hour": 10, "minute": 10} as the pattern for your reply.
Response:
{"hour": 7, "minute": 14}
